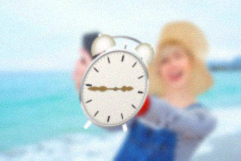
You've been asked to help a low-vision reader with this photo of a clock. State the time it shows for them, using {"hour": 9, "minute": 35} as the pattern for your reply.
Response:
{"hour": 2, "minute": 44}
